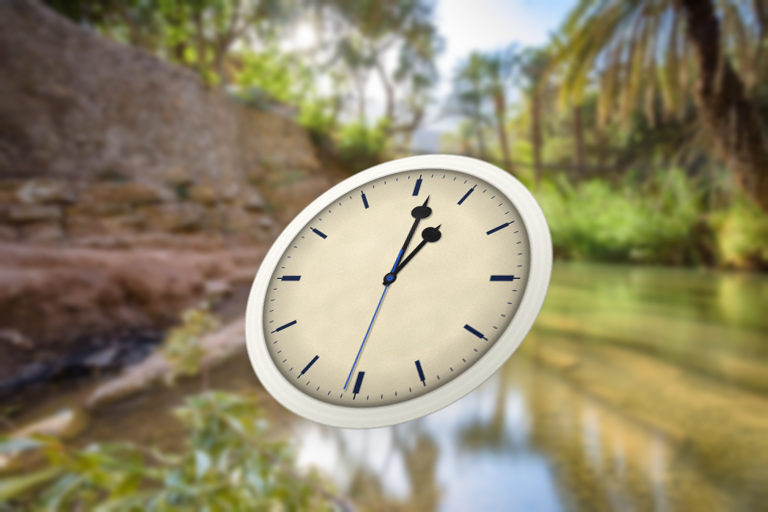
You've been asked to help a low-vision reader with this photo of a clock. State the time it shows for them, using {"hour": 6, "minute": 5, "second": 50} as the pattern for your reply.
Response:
{"hour": 1, "minute": 1, "second": 31}
